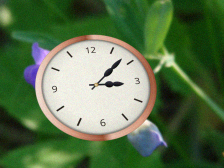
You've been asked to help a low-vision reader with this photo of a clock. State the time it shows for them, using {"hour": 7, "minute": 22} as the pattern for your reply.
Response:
{"hour": 3, "minute": 8}
